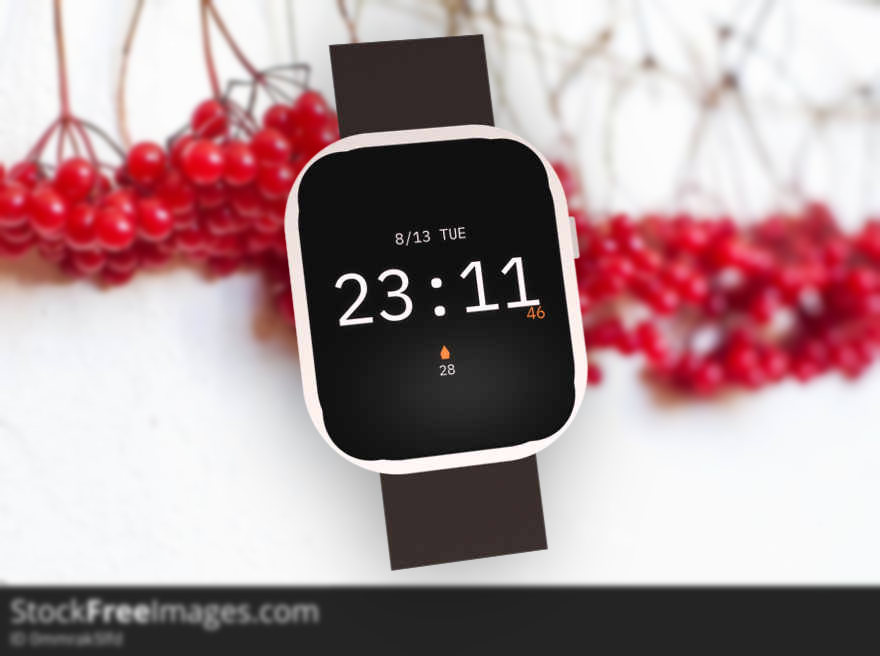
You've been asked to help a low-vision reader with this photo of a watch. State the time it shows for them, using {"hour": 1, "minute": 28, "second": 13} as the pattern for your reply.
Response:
{"hour": 23, "minute": 11, "second": 46}
